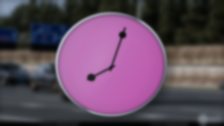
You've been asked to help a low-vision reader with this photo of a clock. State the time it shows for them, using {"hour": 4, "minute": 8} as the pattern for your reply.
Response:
{"hour": 8, "minute": 3}
